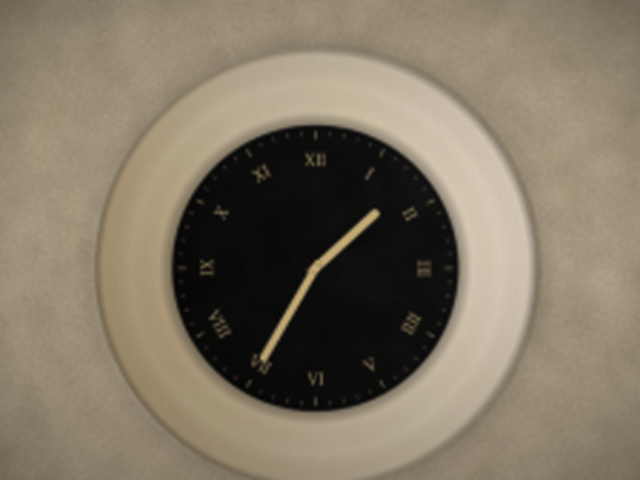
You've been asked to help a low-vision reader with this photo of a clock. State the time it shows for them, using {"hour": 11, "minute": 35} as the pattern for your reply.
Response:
{"hour": 1, "minute": 35}
